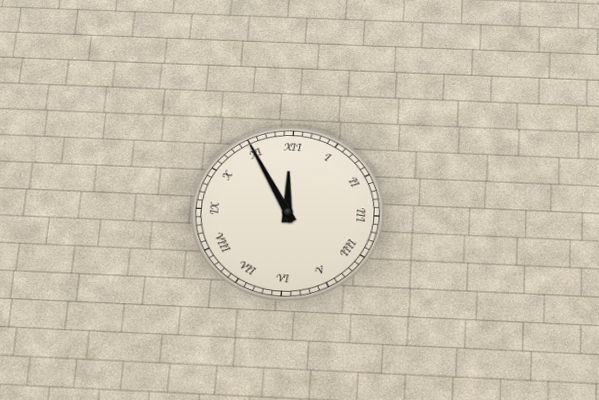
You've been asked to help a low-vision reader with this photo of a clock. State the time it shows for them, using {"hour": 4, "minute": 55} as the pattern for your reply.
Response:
{"hour": 11, "minute": 55}
